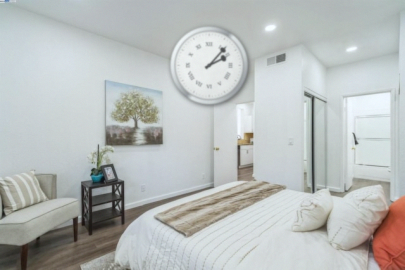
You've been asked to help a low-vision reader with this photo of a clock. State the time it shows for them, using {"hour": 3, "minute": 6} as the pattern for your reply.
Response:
{"hour": 2, "minute": 7}
